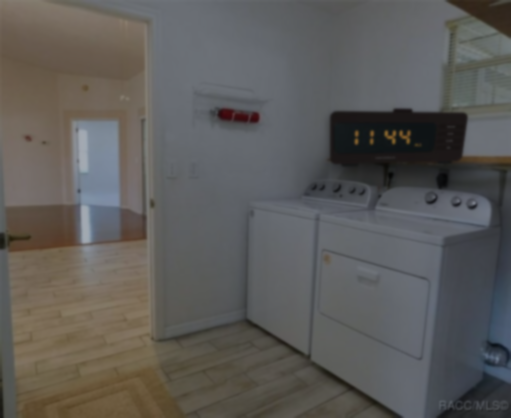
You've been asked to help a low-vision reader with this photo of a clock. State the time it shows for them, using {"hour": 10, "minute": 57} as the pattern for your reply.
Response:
{"hour": 11, "minute": 44}
